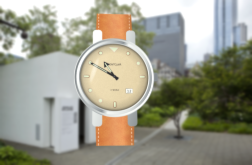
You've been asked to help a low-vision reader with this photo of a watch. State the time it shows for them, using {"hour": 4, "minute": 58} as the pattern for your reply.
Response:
{"hour": 10, "minute": 50}
